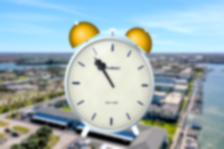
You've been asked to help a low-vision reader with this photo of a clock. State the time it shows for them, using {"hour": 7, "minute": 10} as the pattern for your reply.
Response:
{"hour": 10, "minute": 54}
